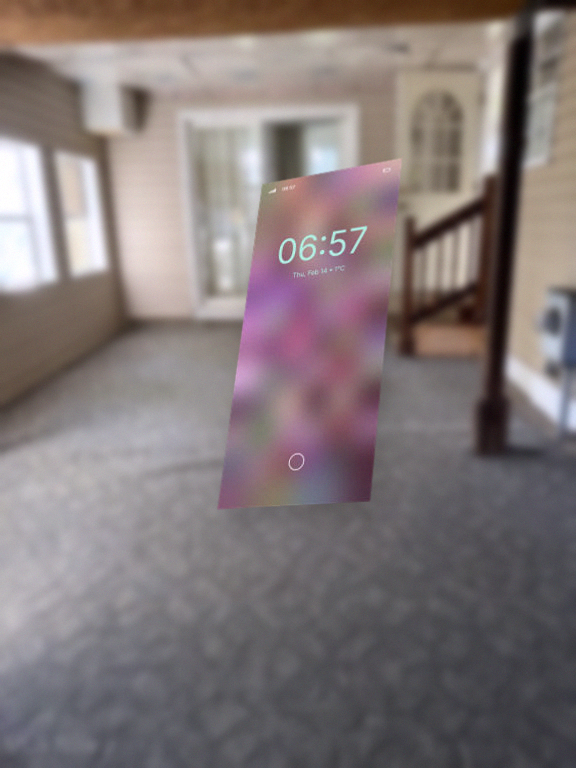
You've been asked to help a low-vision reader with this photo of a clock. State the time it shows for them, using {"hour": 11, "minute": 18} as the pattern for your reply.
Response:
{"hour": 6, "minute": 57}
